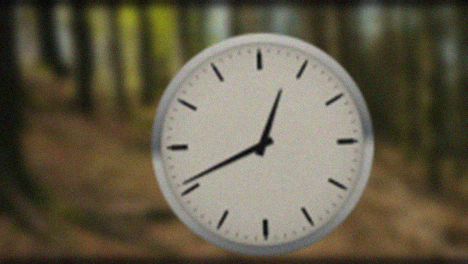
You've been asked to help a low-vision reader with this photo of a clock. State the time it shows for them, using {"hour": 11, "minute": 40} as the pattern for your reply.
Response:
{"hour": 12, "minute": 41}
